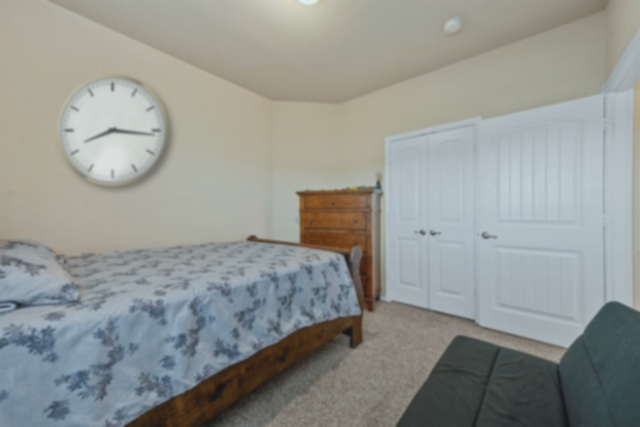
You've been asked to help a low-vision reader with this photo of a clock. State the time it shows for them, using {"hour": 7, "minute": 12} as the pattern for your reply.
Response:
{"hour": 8, "minute": 16}
